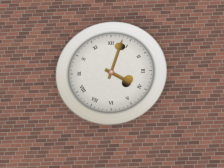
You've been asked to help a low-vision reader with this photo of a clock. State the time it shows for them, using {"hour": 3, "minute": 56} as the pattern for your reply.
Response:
{"hour": 4, "minute": 3}
